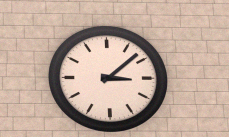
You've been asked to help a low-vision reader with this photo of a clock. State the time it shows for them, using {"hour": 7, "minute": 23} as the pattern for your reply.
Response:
{"hour": 3, "minute": 8}
